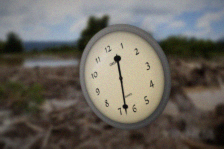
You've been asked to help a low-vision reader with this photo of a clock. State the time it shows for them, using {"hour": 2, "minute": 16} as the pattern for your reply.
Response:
{"hour": 12, "minute": 33}
